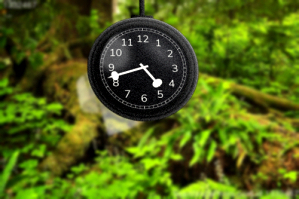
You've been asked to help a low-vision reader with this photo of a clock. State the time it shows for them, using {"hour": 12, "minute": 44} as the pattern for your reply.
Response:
{"hour": 4, "minute": 42}
